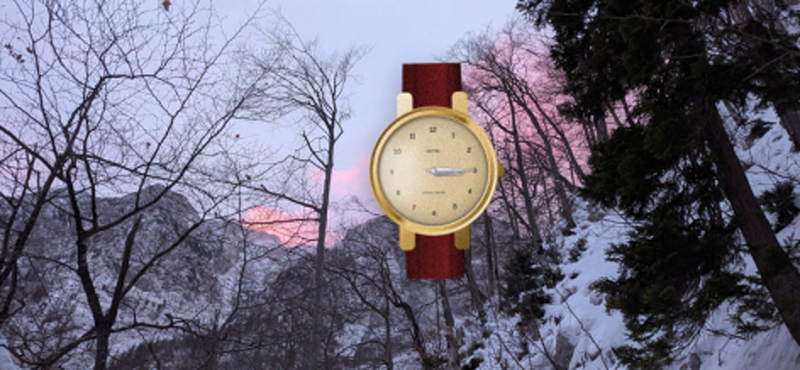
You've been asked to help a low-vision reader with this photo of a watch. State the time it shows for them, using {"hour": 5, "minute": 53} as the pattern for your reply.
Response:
{"hour": 3, "minute": 15}
